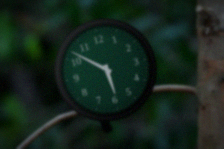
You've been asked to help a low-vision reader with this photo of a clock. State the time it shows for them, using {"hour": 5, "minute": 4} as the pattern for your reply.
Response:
{"hour": 5, "minute": 52}
